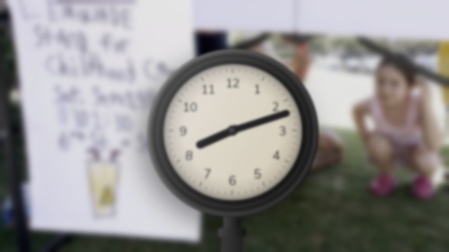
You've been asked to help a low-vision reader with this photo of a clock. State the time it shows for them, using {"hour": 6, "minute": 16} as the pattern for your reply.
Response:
{"hour": 8, "minute": 12}
